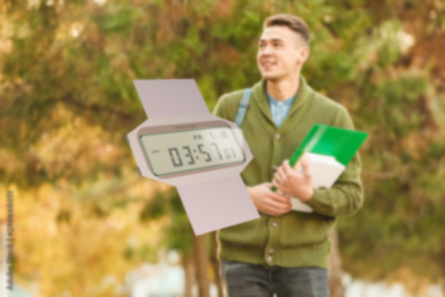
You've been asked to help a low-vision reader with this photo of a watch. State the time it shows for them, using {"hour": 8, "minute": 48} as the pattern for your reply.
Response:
{"hour": 3, "minute": 57}
